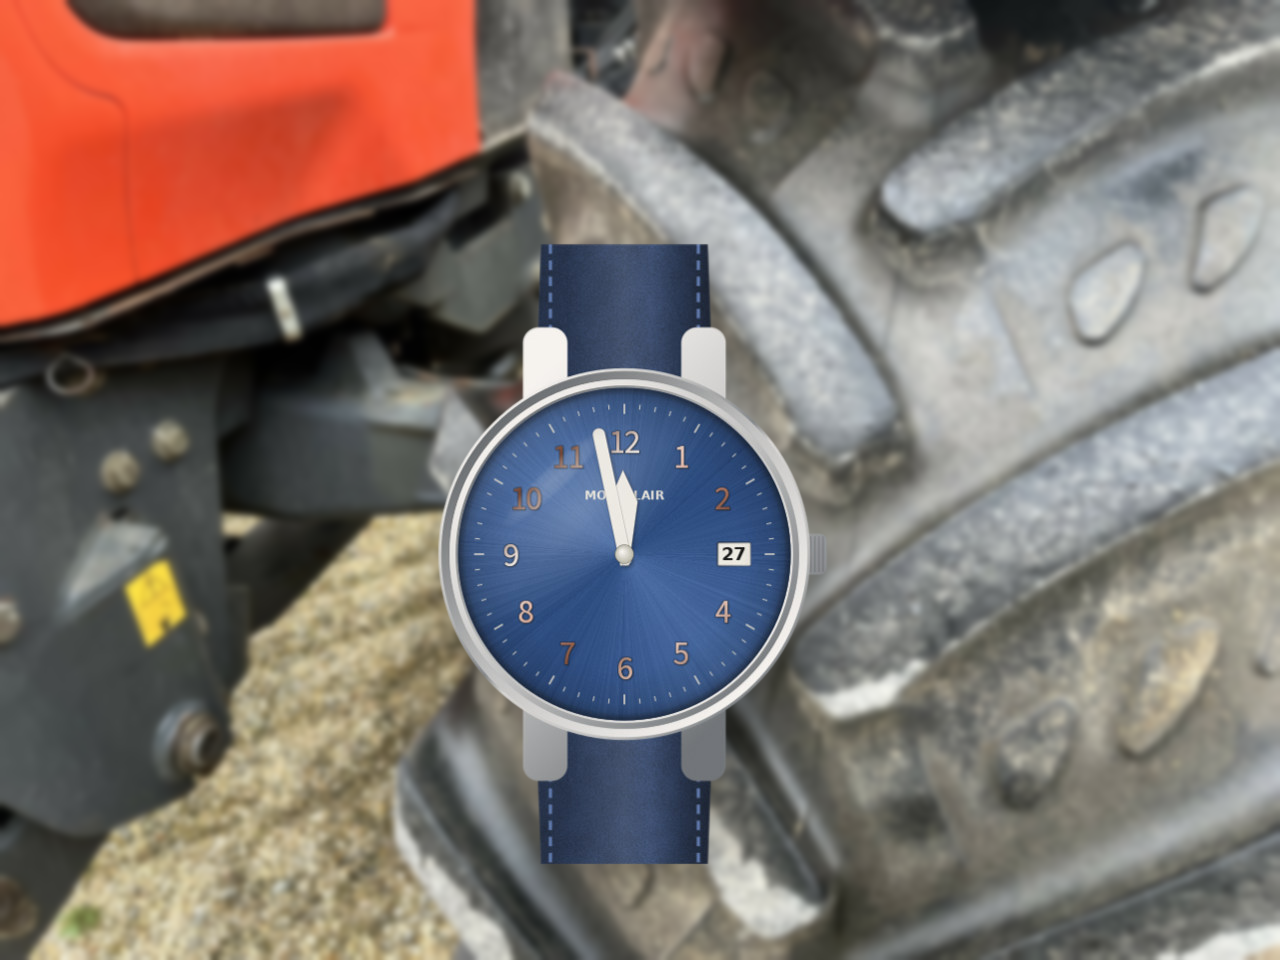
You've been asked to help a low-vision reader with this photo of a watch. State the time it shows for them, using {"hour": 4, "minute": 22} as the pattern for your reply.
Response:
{"hour": 11, "minute": 58}
